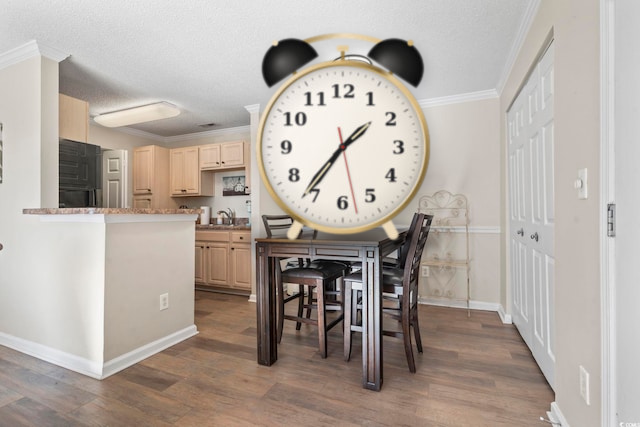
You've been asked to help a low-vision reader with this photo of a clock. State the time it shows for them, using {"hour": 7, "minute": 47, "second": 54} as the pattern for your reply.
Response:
{"hour": 1, "minute": 36, "second": 28}
